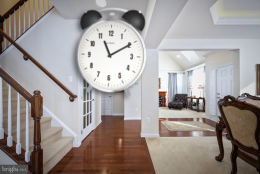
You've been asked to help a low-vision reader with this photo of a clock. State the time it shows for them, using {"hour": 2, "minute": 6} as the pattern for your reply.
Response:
{"hour": 11, "minute": 10}
